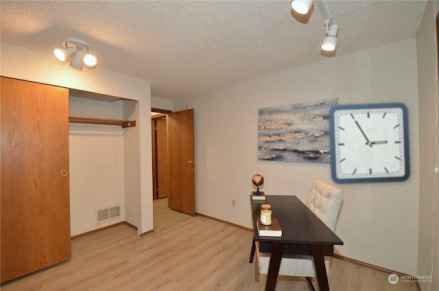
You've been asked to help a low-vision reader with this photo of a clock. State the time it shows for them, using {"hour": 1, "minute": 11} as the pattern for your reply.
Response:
{"hour": 2, "minute": 55}
